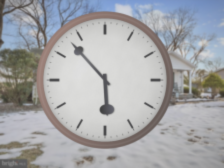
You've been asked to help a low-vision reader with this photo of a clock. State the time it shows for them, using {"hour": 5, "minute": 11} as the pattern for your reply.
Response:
{"hour": 5, "minute": 53}
